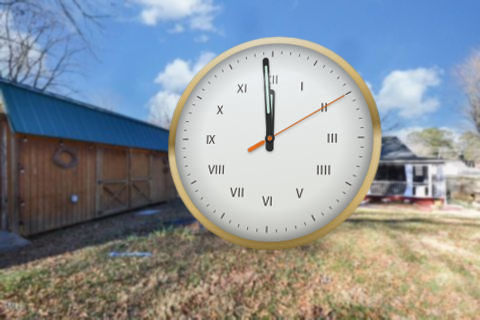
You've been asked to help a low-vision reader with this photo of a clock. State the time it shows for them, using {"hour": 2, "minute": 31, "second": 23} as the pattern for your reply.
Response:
{"hour": 11, "minute": 59, "second": 10}
